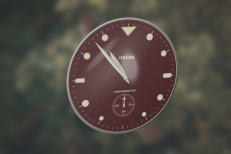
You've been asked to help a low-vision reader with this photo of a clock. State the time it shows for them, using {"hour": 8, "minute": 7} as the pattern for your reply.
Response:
{"hour": 10, "minute": 53}
